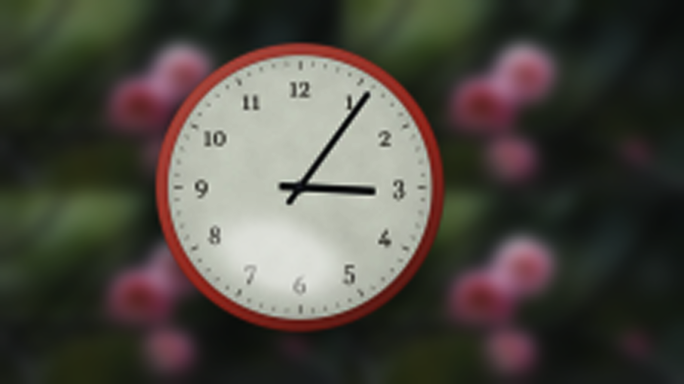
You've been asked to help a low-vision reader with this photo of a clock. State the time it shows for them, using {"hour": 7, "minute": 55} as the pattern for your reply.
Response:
{"hour": 3, "minute": 6}
